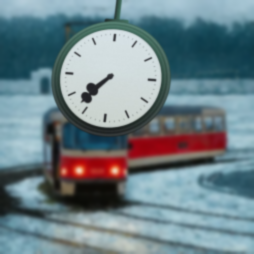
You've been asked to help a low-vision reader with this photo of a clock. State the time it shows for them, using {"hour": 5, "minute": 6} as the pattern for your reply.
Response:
{"hour": 7, "minute": 37}
